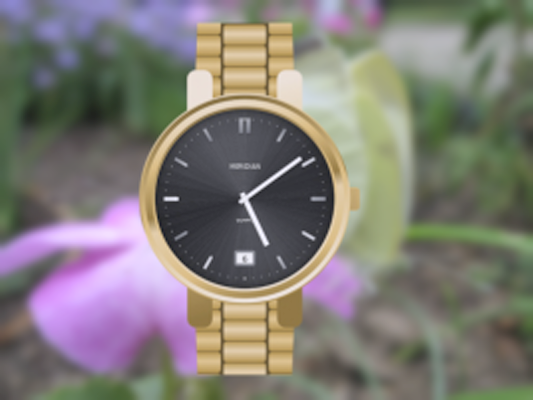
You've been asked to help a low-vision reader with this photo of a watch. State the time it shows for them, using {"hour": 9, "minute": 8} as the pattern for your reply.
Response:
{"hour": 5, "minute": 9}
